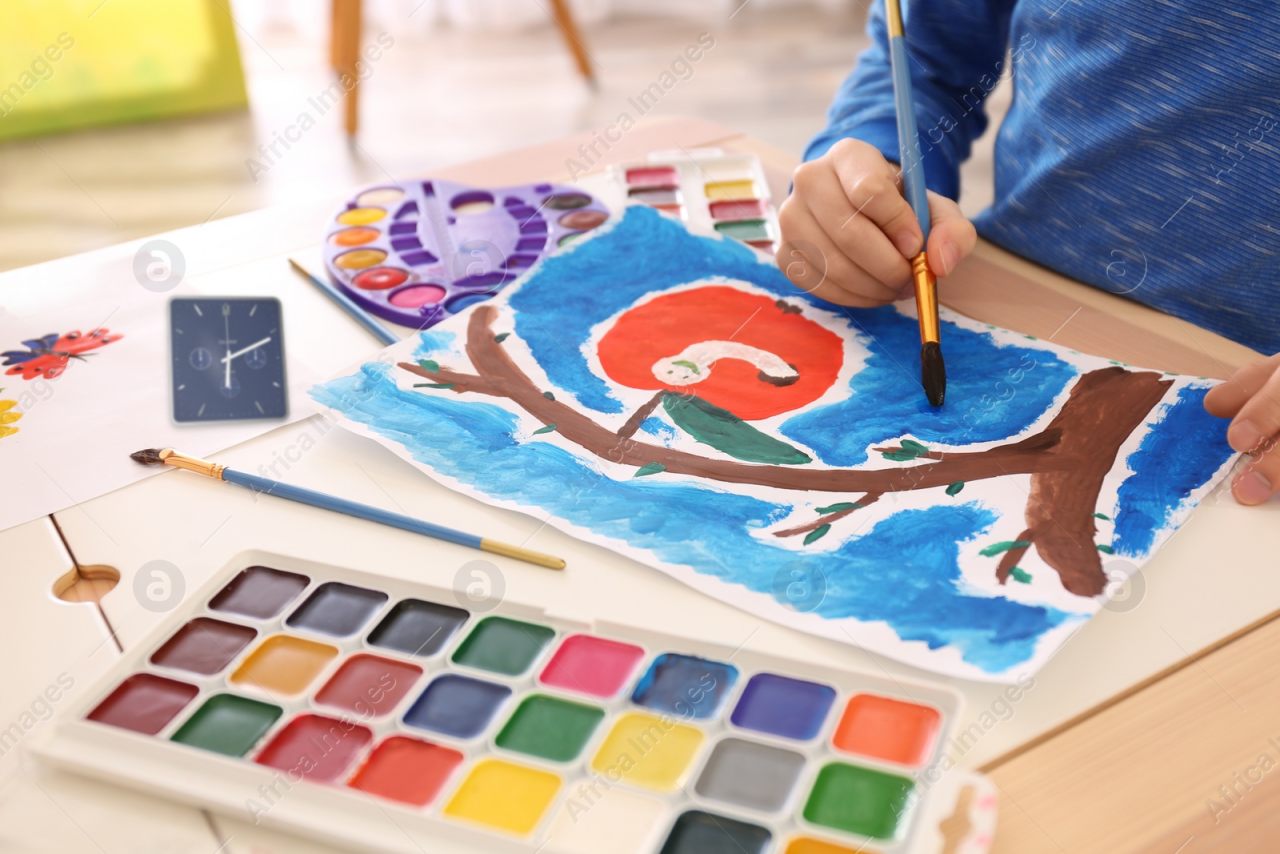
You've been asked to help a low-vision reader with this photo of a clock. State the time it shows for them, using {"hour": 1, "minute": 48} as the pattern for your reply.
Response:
{"hour": 6, "minute": 11}
